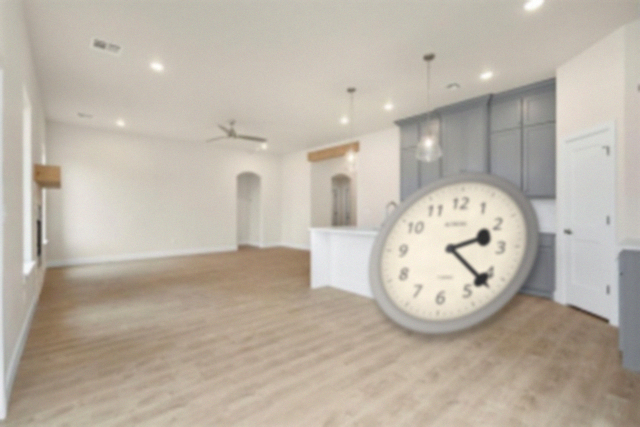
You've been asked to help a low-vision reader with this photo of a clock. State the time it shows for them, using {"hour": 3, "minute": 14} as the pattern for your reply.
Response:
{"hour": 2, "minute": 22}
